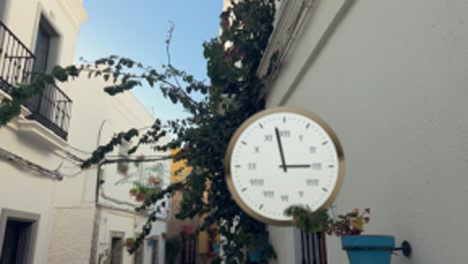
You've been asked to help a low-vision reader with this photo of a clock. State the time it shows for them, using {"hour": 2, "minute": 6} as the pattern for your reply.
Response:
{"hour": 2, "minute": 58}
